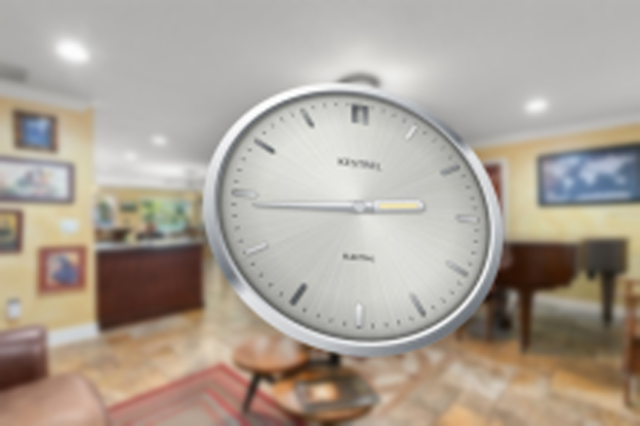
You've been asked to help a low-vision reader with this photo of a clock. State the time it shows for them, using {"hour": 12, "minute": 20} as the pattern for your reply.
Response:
{"hour": 2, "minute": 44}
